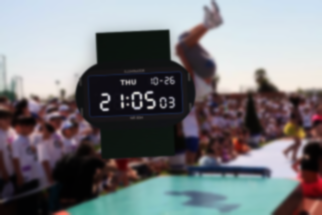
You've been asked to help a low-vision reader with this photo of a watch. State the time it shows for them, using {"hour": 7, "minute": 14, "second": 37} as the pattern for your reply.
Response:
{"hour": 21, "minute": 5, "second": 3}
